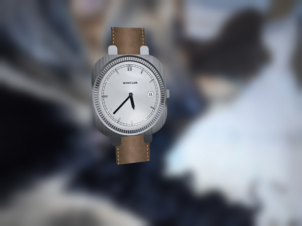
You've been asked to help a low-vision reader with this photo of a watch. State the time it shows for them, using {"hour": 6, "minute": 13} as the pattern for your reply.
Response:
{"hour": 5, "minute": 38}
